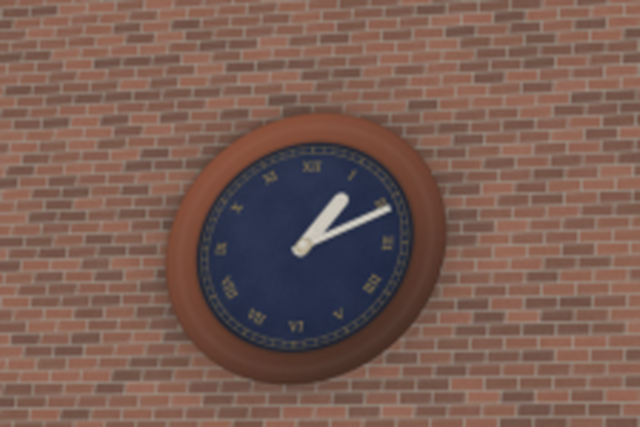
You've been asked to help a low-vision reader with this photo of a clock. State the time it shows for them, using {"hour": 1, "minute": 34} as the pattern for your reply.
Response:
{"hour": 1, "minute": 11}
